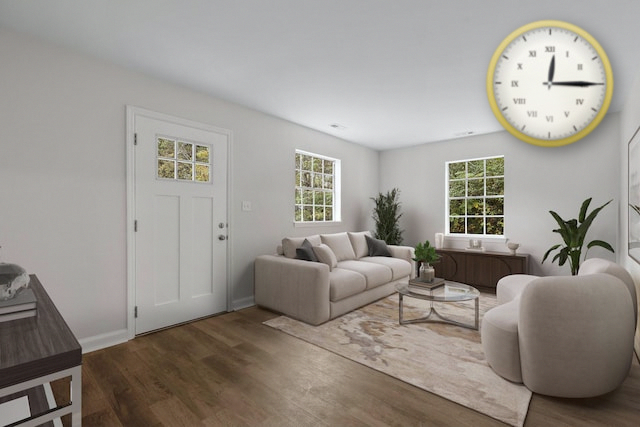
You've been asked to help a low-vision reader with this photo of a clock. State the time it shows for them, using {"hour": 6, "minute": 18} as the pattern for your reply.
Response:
{"hour": 12, "minute": 15}
